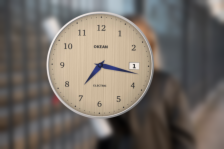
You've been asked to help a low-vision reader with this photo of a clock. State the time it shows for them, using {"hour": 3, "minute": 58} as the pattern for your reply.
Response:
{"hour": 7, "minute": 17}
